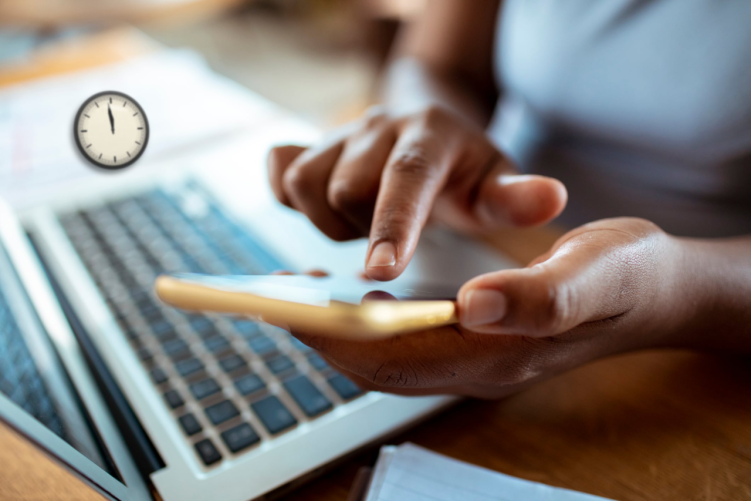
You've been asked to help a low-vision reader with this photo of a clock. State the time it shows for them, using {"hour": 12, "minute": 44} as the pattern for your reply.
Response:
{"hour": 11, "minute": 59}
